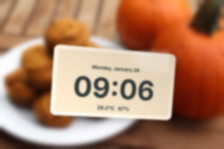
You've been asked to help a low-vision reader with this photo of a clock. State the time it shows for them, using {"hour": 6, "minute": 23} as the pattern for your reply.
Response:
{"hour": 9, "minute": 6}
